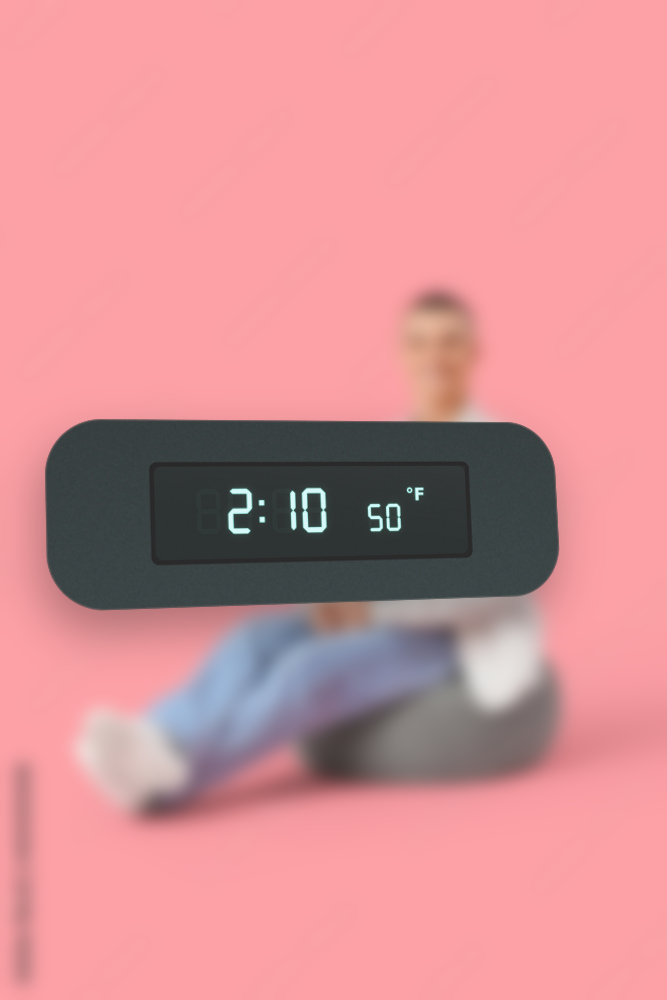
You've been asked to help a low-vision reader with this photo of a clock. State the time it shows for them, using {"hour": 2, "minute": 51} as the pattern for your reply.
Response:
{"hour": 2, "minute": 10}
